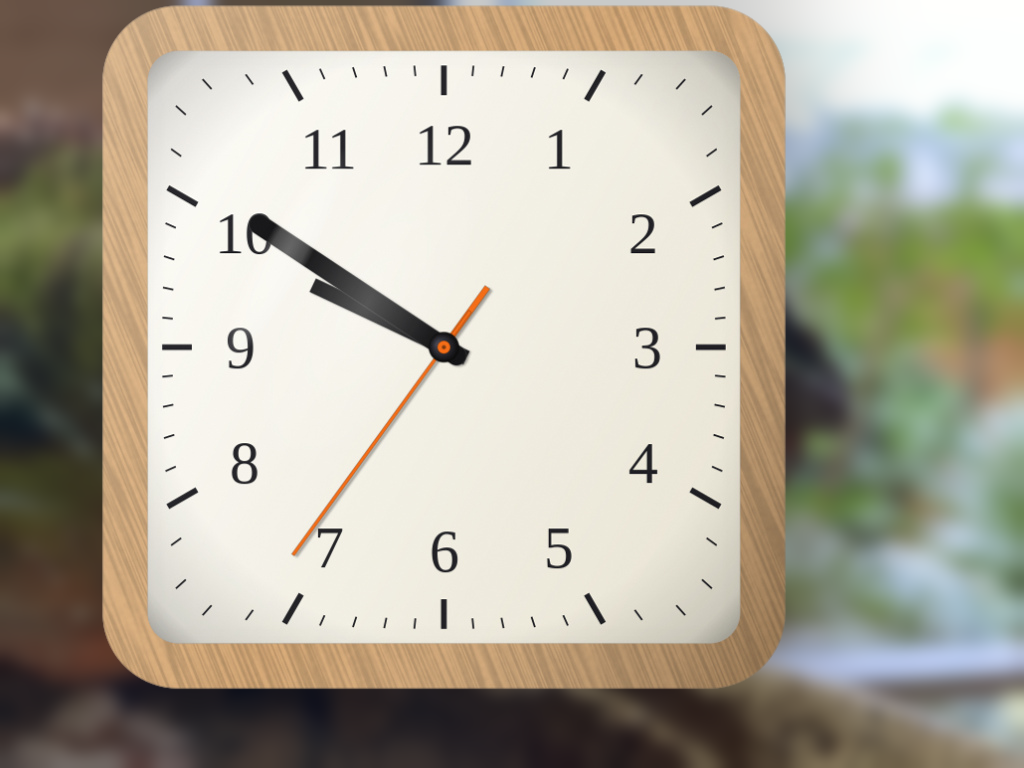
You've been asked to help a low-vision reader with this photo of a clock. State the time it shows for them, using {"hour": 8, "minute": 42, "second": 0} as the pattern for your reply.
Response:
{"hour": 9, "minute": 50, "second": 36}
